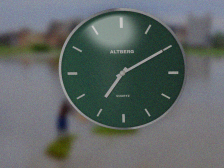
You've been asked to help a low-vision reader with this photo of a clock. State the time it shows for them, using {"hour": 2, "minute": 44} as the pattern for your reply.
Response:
{"hour": 7, "minute": 10}
